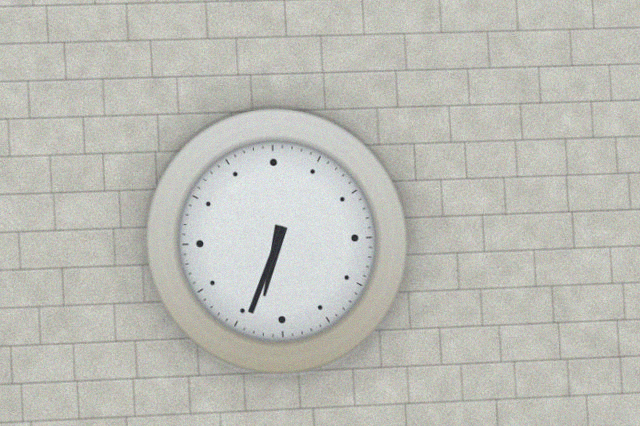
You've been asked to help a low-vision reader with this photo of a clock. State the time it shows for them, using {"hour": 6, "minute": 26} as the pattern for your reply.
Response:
{"hour": 6, "minute": 34}
